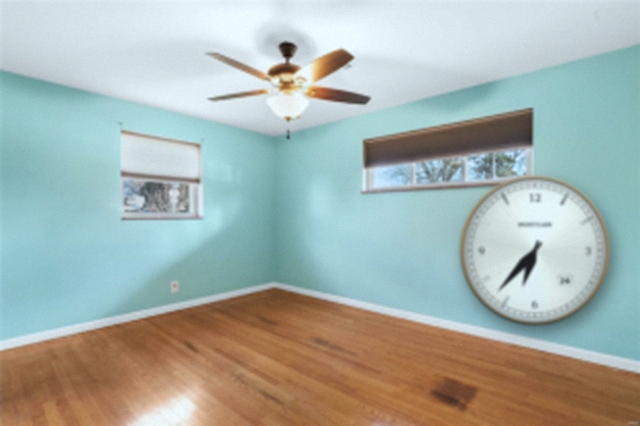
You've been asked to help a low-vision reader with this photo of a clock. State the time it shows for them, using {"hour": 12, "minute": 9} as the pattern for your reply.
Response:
{"hour": 6, "minute": 37}
